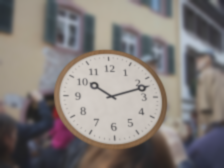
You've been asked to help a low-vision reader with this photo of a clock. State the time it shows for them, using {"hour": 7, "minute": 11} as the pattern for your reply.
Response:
{"hour": 10, "minute": 12}
